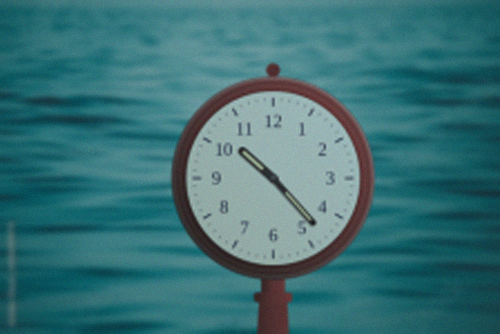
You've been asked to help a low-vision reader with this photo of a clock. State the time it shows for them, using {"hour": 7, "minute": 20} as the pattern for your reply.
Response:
{"hour": 10, "minute": 23}
